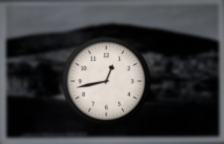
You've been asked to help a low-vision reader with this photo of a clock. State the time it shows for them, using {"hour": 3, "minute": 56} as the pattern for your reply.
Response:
{"hour": 12, "minute": 43}
